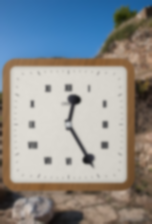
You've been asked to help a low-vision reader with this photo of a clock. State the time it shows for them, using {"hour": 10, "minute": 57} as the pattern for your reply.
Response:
{"hour": 12, "minute": 25}
